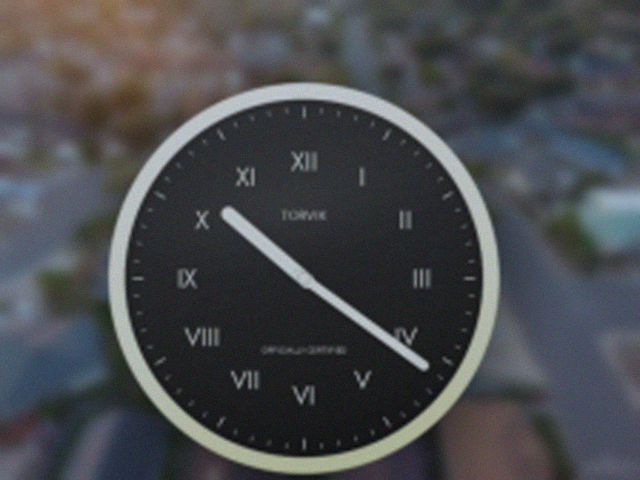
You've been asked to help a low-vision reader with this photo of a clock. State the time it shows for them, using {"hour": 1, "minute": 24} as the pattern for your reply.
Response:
{"hour": 10, "minute": 21}
